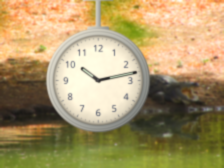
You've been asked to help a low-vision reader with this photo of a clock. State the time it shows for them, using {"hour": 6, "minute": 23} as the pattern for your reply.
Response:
{"hour": 10, "minute": 13}
